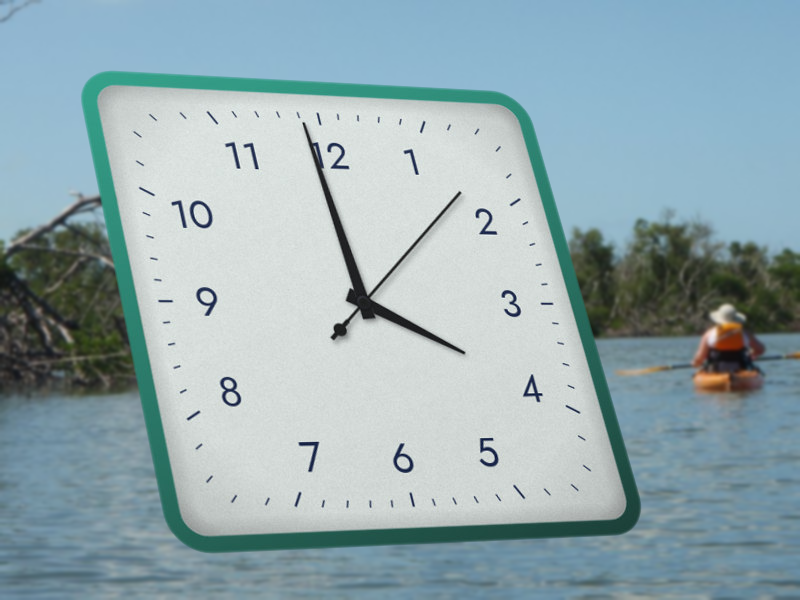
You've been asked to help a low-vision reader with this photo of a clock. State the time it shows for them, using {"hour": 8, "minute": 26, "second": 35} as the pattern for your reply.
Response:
{"hour": 3, "minute": 59, "second": 8}
